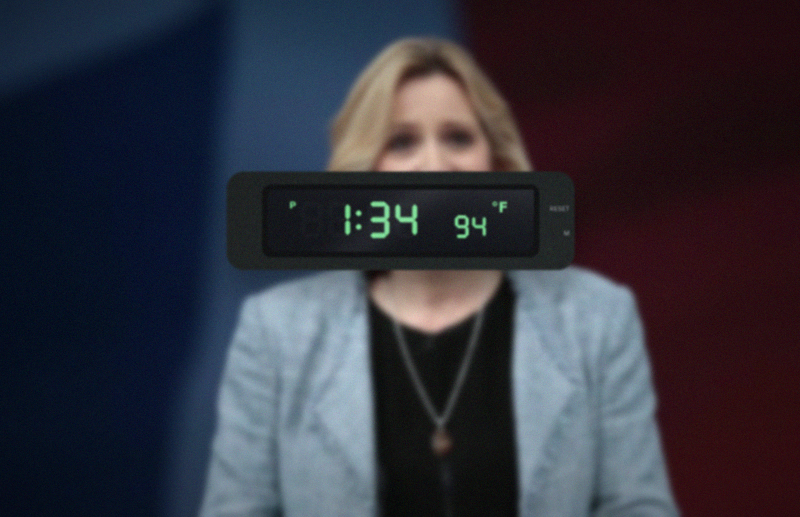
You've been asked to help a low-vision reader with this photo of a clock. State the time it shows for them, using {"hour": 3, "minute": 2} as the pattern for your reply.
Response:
{"hour": 1, "minute": 34}
